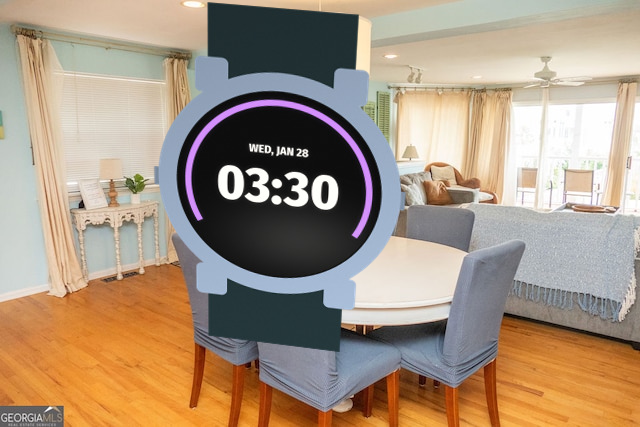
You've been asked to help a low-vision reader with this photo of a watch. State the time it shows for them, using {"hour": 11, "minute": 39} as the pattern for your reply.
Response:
{"hour": 3, "minute": 30}
